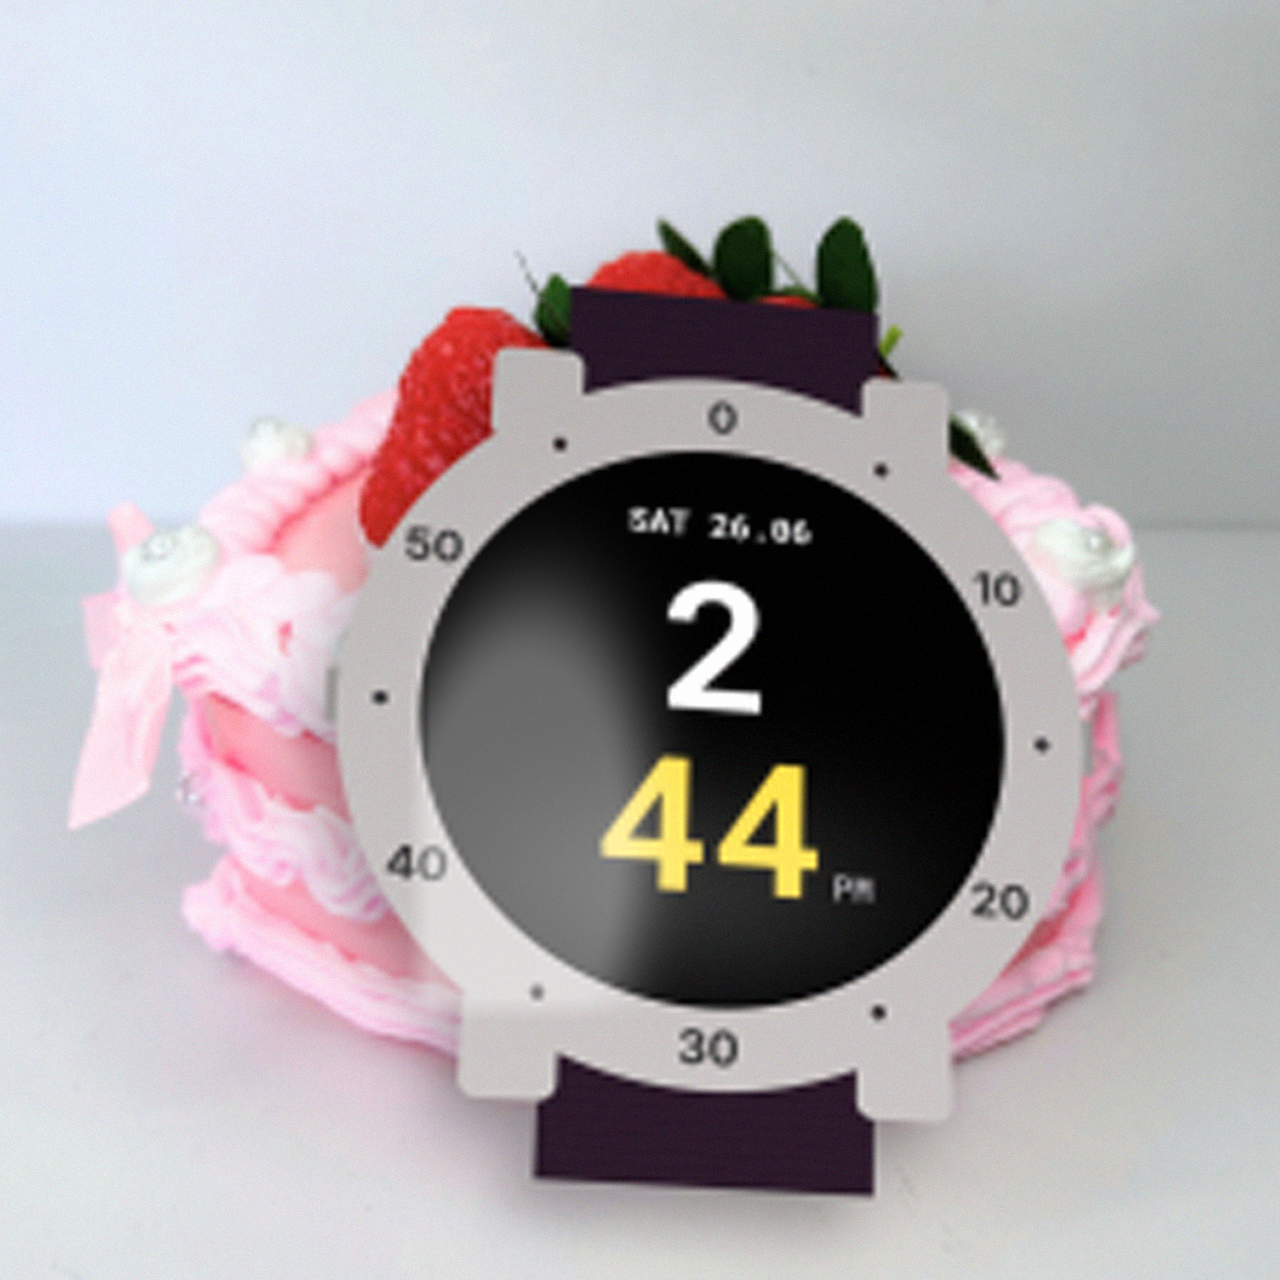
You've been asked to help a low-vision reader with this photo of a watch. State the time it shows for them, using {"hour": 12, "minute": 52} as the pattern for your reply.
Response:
{"hour": 2, "minute": 44}
